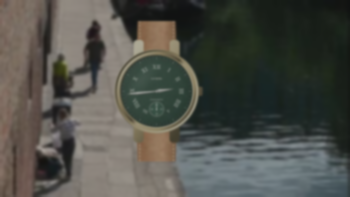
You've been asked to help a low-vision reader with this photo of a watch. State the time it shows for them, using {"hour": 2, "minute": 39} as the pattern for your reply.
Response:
{"hour": 2, "minute": 44}
